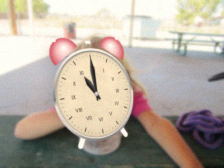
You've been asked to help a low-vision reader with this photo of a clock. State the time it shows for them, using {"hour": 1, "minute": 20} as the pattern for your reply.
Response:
{"hour": 11, "minute": 0}
